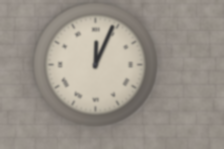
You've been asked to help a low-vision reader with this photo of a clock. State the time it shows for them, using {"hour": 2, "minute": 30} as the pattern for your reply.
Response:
{"hour": 12, "minute": 4}
